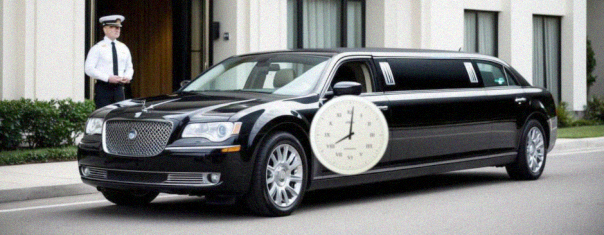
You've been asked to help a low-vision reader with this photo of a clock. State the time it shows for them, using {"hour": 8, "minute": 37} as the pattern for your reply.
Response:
{"hour": 8, "minute": 1}
